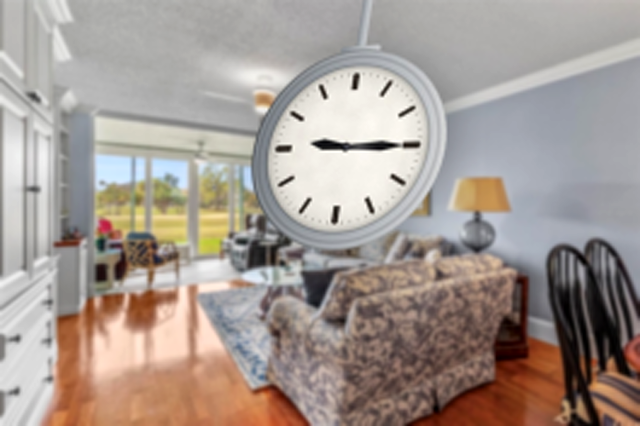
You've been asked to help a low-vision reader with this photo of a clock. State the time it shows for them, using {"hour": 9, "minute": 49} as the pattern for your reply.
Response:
{"hour": 9, "minute": 15}
